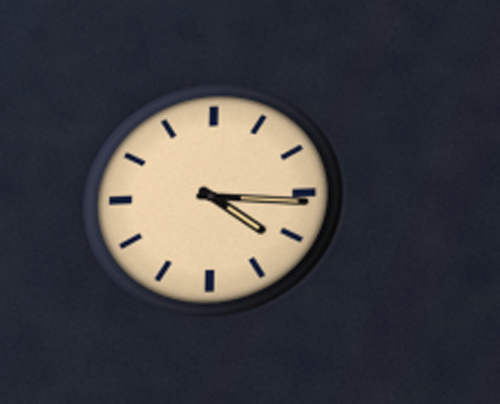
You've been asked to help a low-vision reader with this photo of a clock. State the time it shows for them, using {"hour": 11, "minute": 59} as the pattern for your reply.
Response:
{"hour": 4, "minute": 16}
